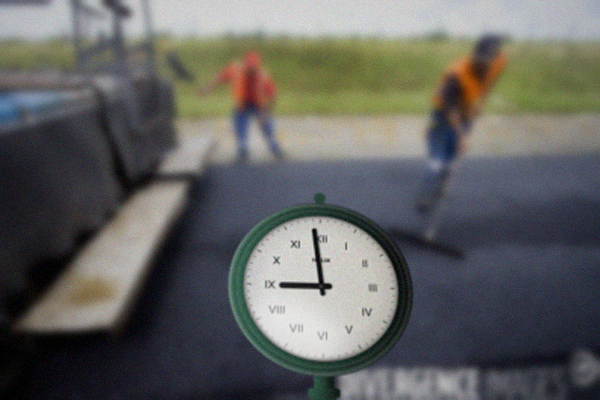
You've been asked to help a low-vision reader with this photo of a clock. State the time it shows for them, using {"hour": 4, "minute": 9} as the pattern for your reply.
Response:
{"hour": 8, "minute": 59}
